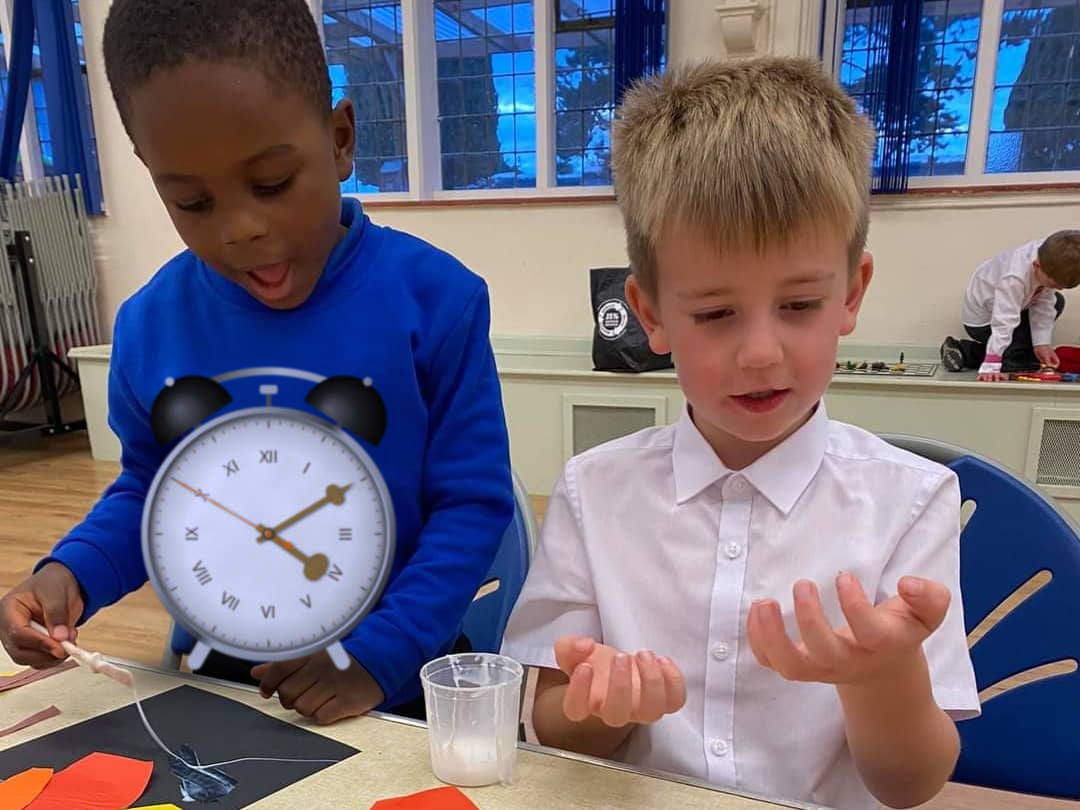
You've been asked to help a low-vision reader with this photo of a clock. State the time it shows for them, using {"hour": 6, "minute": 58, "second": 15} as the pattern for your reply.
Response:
{"hour": 4, "minute": 9, "second": 50}
